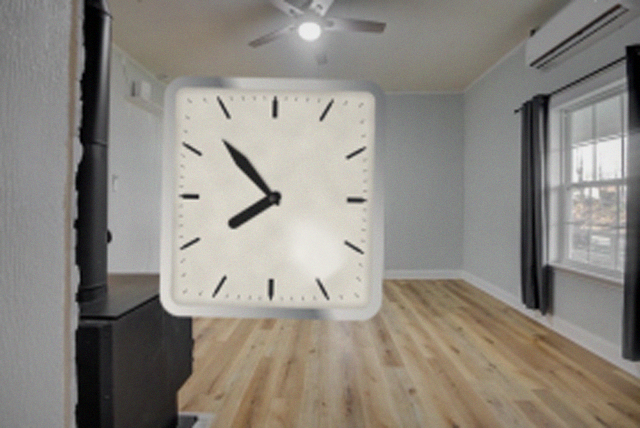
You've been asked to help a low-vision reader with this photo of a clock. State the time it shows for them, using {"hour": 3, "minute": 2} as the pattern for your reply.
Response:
{"hour": 7, "minute": 53}
